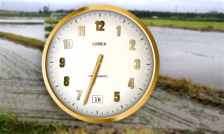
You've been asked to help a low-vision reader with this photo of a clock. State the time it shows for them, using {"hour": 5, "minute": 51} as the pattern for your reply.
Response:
{"hour": 6, "minute": 33}
